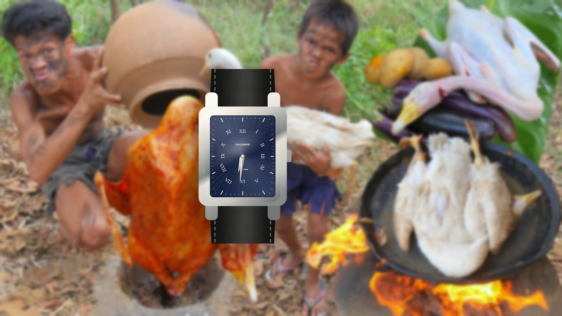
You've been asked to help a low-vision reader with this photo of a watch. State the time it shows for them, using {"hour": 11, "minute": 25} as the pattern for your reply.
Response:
{"hour": 6, "minute": 31}
